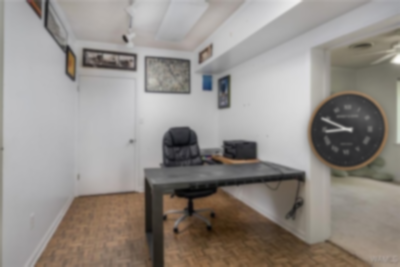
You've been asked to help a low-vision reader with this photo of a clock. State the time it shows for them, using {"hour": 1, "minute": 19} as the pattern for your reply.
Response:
{"hour": 8, "minute": 49}
